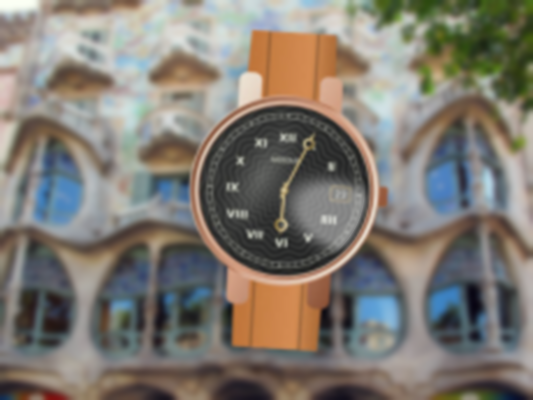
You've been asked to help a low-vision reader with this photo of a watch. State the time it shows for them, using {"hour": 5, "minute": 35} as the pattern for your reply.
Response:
{"hour": 6, "minute": 4}
